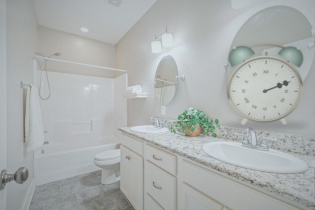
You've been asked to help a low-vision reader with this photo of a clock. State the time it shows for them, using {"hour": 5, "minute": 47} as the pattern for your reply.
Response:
{"hour": 2, "minute": 11}
